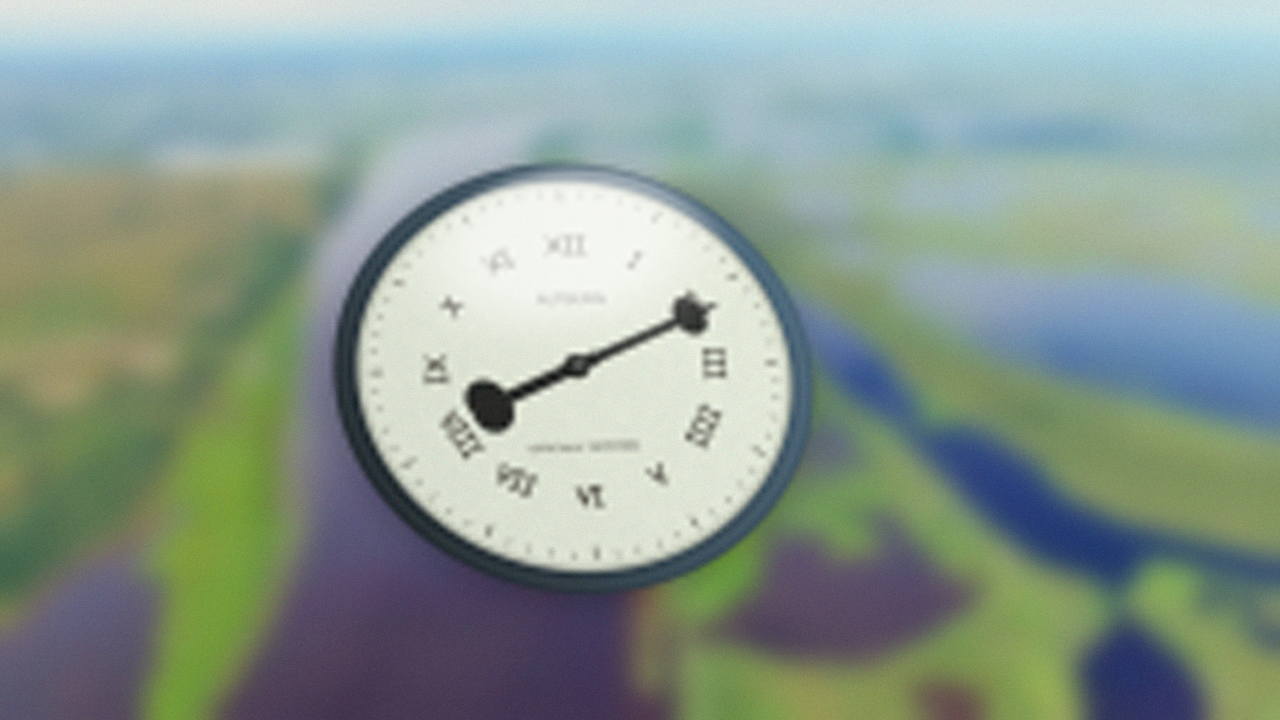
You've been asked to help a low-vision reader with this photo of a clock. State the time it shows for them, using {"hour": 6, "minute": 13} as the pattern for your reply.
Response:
{"hour": 8, "minute": 11}
